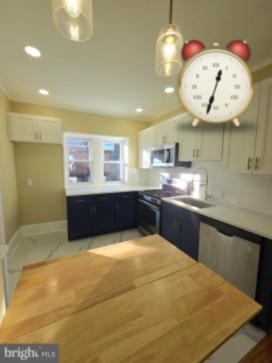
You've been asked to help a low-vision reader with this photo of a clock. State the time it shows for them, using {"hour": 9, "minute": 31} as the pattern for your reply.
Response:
{"hour": 12, "minute": 33}
